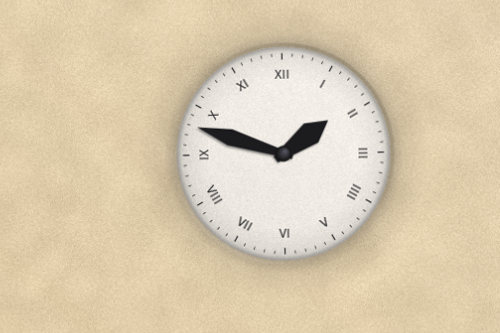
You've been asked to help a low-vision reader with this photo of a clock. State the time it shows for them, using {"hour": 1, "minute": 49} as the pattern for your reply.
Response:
{"hour": 1, "minute": 48}
